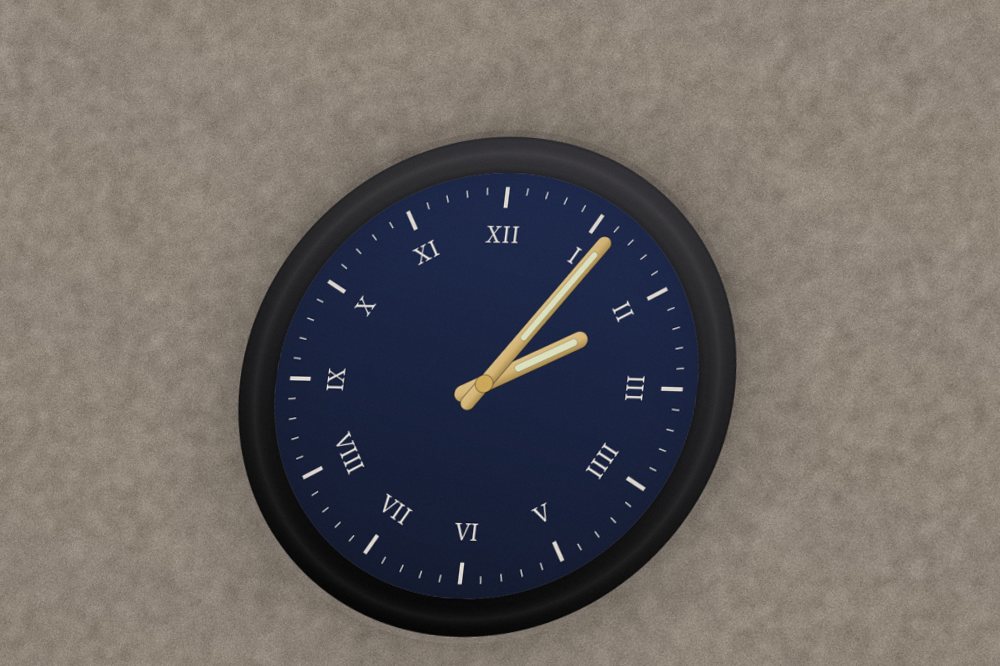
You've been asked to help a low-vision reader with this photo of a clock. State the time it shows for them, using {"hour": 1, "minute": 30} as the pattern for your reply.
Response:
{"hour": 2, "minute": 6}
